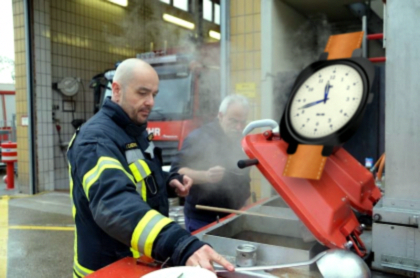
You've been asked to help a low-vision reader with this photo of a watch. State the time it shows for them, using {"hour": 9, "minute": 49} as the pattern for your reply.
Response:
{"hour": 11, "minute": 42}
